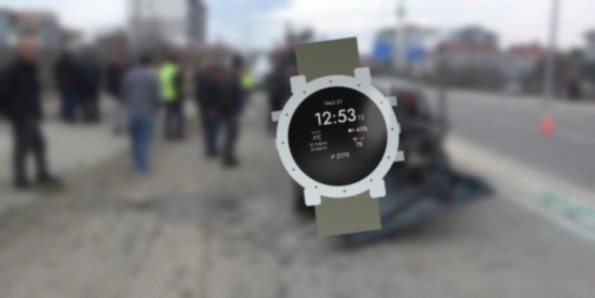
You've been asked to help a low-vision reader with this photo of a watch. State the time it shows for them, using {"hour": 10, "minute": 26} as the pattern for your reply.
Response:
{"hour": 12, "minute": 53}
